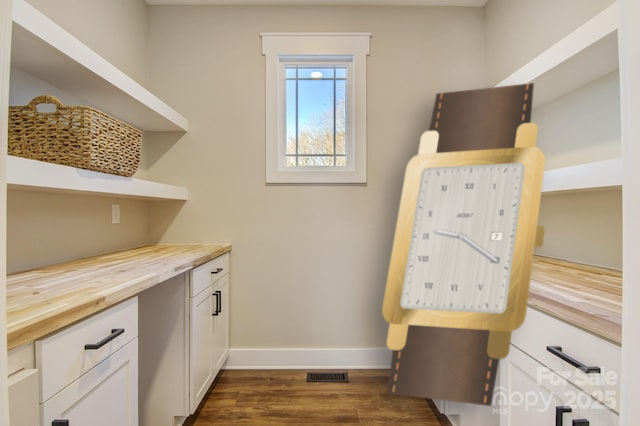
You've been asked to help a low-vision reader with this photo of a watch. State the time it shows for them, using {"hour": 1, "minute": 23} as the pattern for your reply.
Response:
{"hour": 9, "minute": 20}
